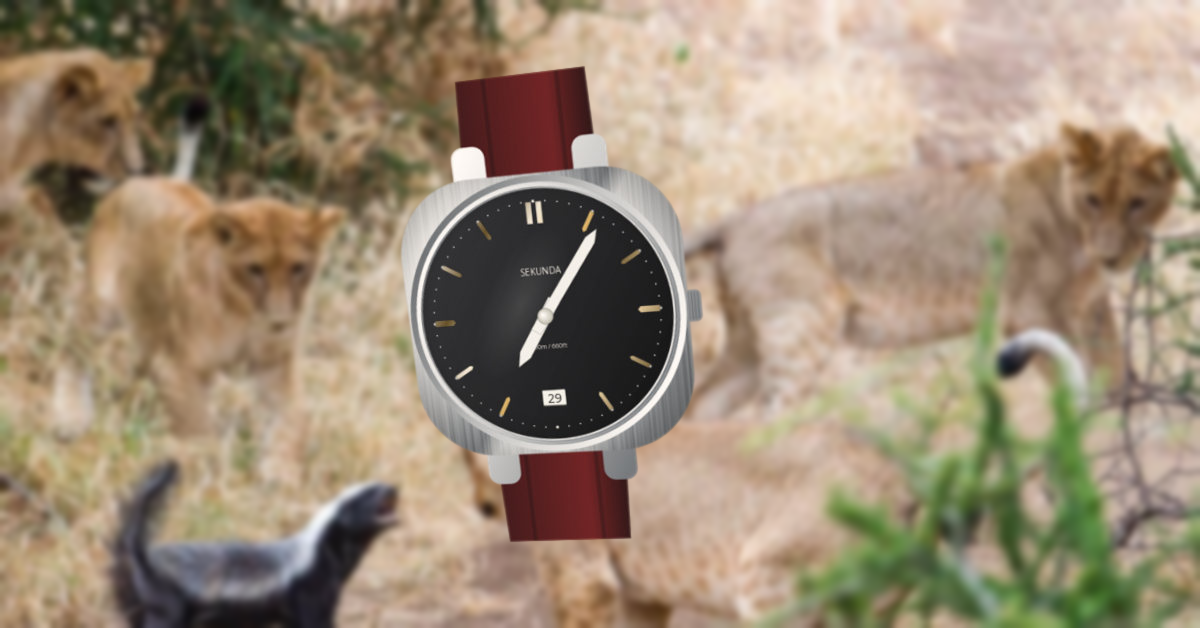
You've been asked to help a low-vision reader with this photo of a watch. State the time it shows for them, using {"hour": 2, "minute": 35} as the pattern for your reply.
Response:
{"hour": 7, "minute": 6}
